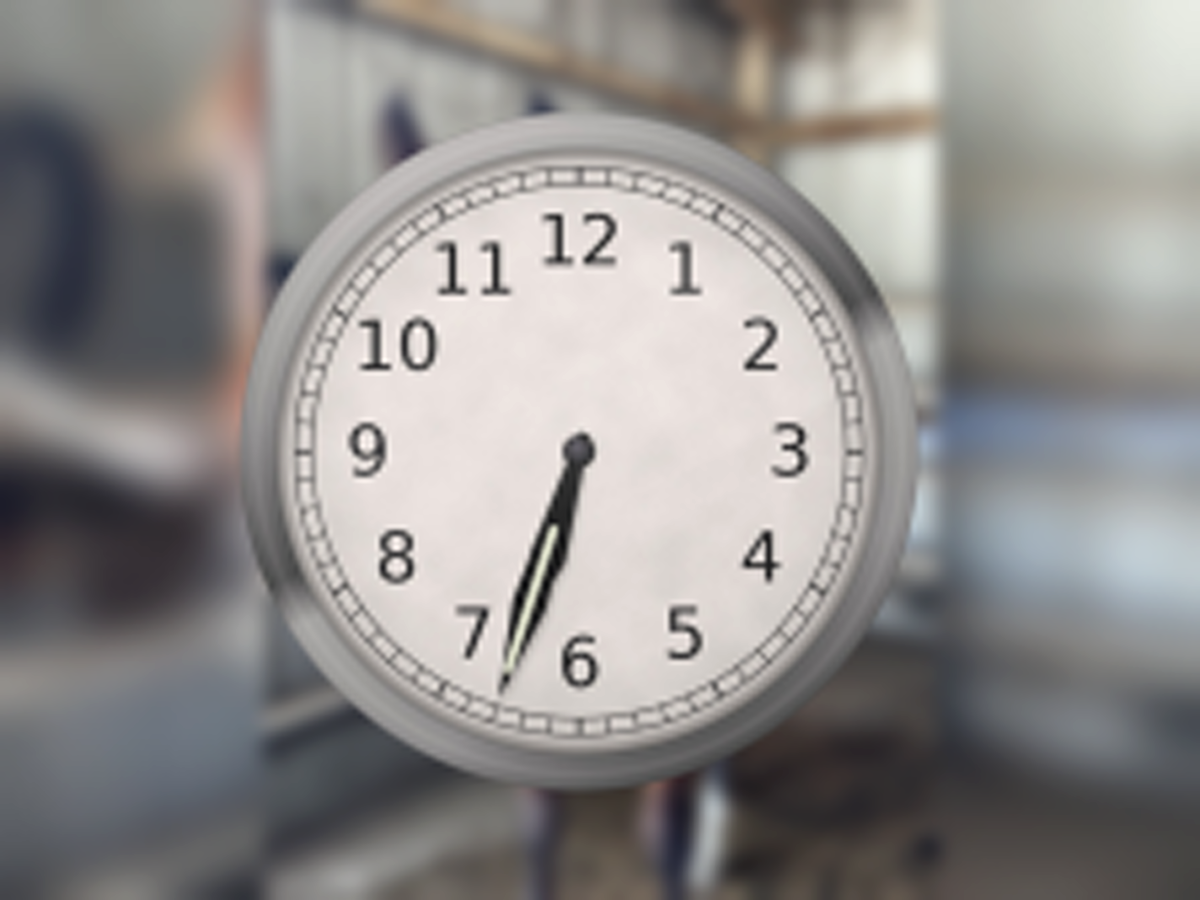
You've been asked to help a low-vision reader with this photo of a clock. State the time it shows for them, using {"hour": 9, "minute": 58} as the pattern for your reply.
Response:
{"hour": 6, "minute": 33}
